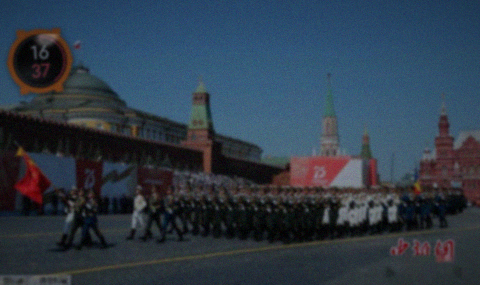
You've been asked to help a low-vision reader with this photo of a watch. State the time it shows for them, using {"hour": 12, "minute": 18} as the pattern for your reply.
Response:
{"hour": 16, "minute": 37}
